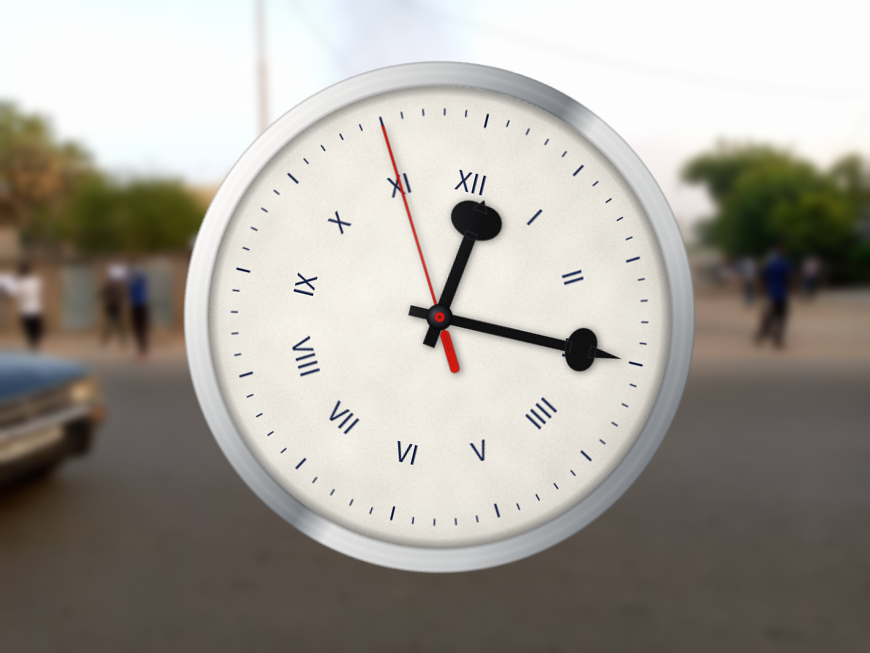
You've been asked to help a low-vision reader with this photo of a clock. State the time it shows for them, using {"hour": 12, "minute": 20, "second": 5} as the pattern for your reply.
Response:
{"hour": 12, "minute": 14, "second": 55}
